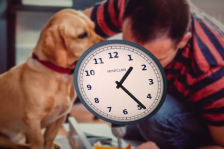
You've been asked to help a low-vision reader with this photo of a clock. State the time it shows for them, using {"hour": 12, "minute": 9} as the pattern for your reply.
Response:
{"hour": 1, "minute": 24}
